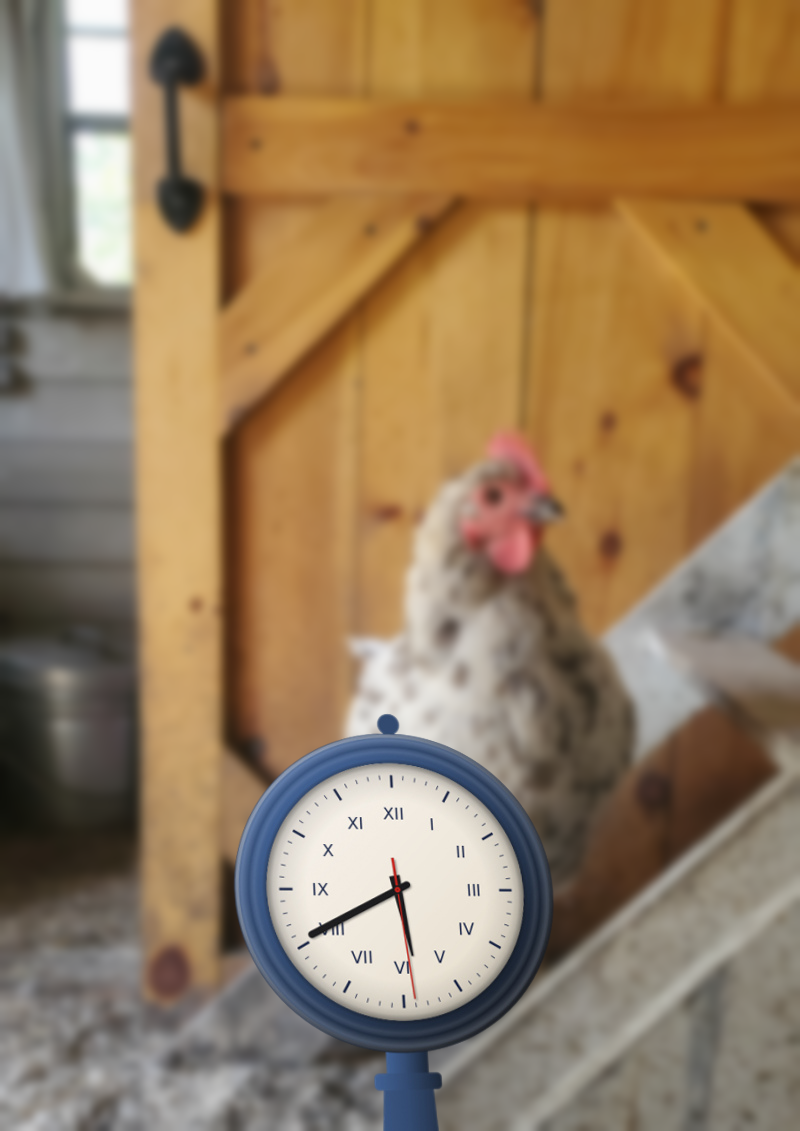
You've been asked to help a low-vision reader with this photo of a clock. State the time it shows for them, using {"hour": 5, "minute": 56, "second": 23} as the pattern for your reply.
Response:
{"hour": 5, "minute": 40, "second": 29}
